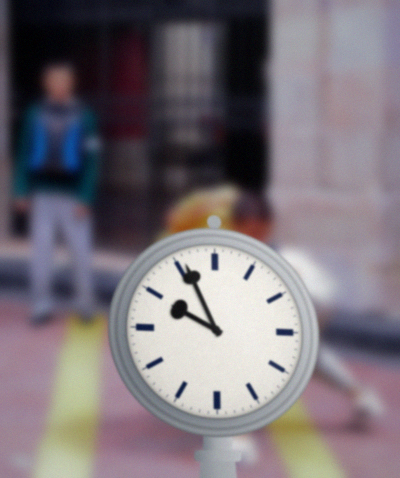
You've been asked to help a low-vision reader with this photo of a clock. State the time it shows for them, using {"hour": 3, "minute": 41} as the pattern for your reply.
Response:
{"hour": 9, "minute": 56}
